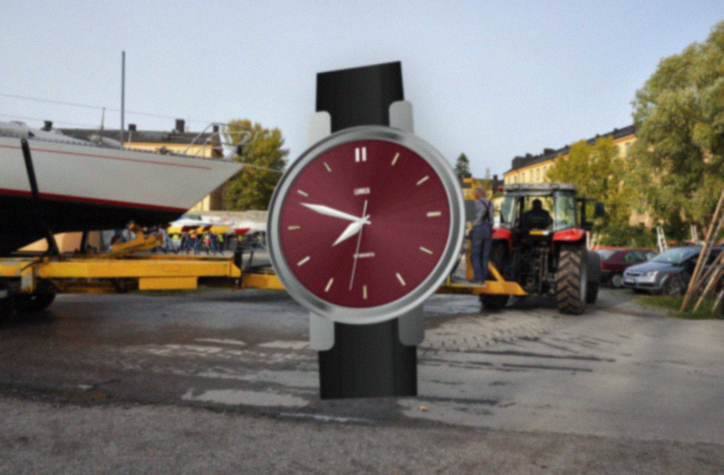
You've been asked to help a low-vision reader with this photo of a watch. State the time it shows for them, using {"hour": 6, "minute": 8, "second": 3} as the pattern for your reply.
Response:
{"hour": 7, "minute": 48, "second": 32}
